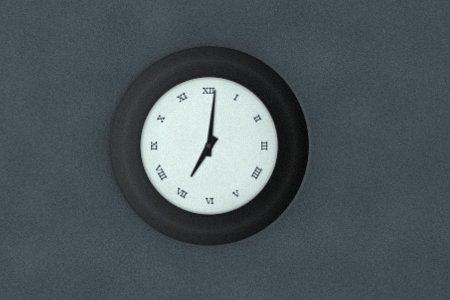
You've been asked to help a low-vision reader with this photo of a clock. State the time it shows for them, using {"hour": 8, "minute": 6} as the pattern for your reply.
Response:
{"hour": 7, "minute": 1}
